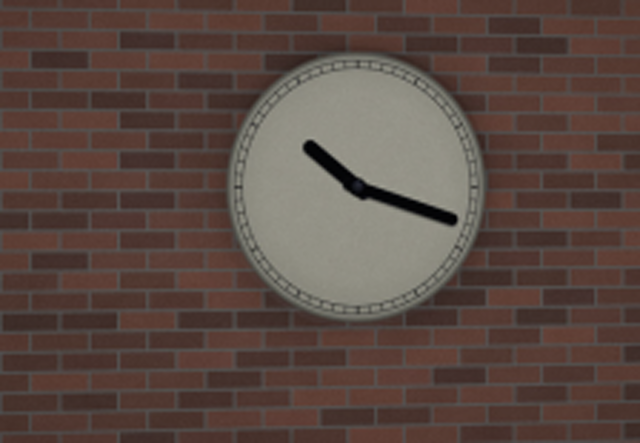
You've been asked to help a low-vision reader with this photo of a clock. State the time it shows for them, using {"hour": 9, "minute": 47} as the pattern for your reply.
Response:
{"hour": 10, "minute": 18}
